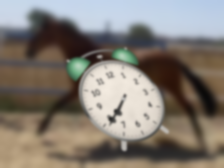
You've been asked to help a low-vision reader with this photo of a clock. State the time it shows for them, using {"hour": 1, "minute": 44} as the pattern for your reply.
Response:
{"hour": 7, "minute": 39}
